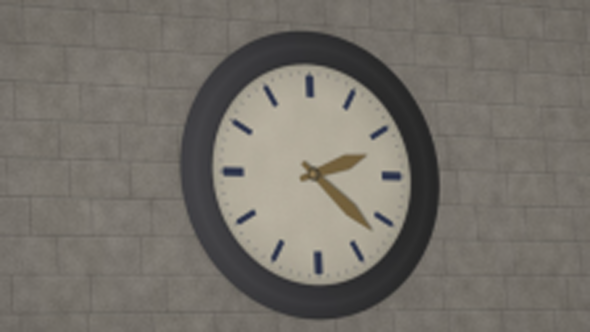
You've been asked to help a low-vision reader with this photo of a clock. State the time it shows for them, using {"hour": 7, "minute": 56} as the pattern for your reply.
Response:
{"hour": 2, "minute": 22}
